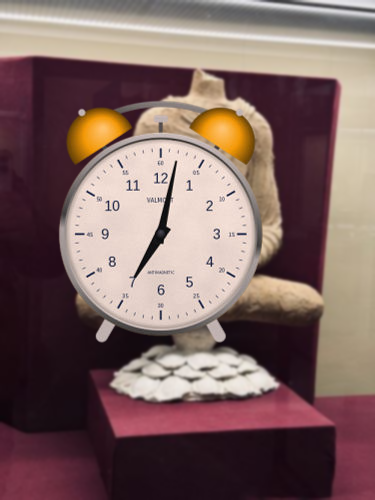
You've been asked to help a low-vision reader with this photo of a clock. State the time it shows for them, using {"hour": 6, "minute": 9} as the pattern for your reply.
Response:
{"hour": 7, "minute": 2}
